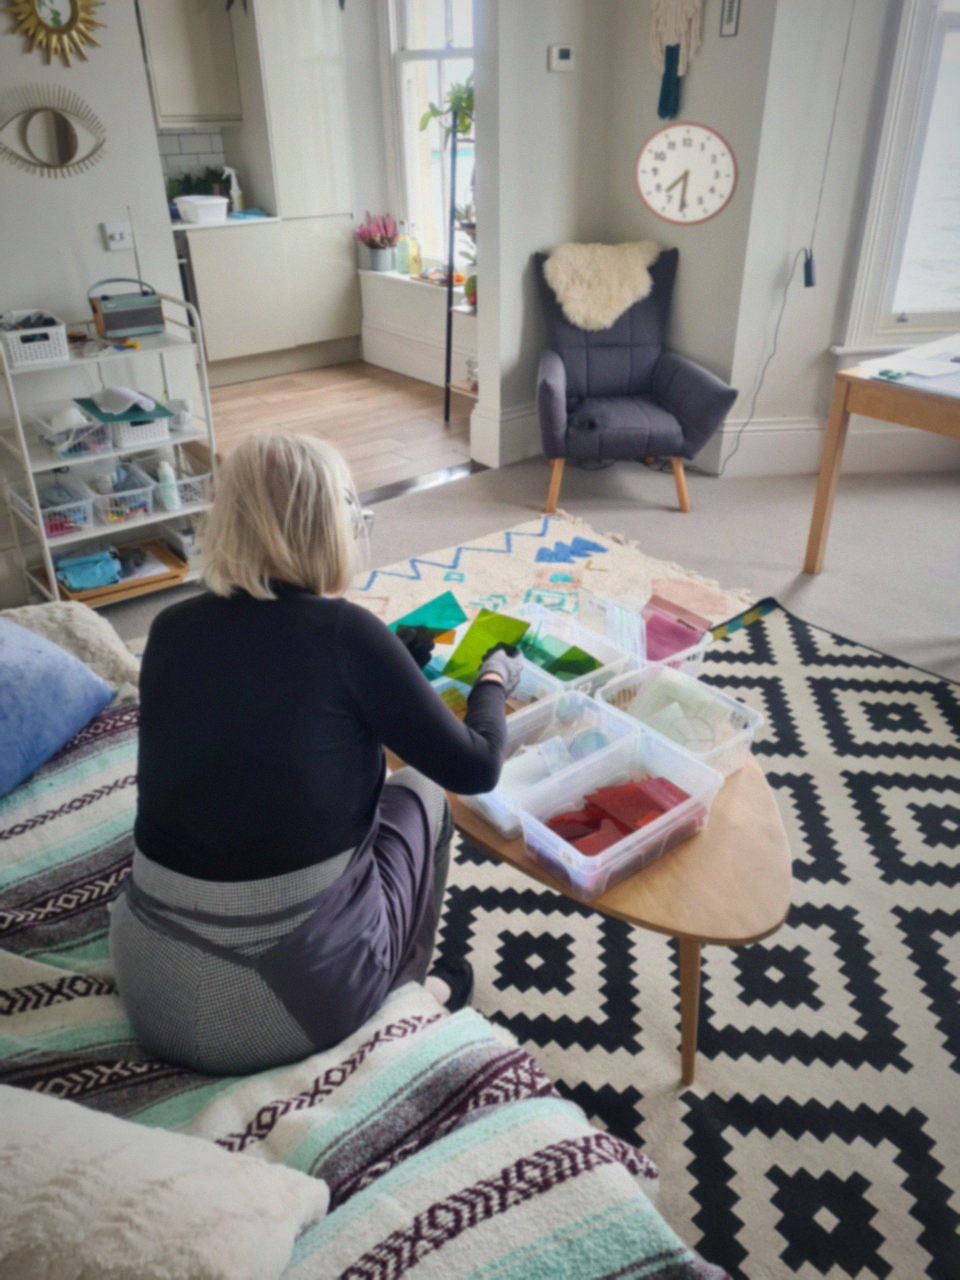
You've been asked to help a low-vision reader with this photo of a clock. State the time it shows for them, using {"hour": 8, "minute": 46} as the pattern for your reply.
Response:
{"hour": 7, "minute": 31}
